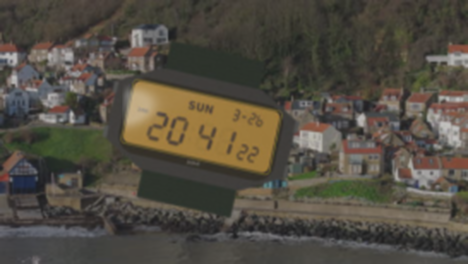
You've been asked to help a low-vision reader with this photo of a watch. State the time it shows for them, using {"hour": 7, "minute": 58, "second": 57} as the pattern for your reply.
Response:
{"hour": 20, "minute": 41, "second": 22}
